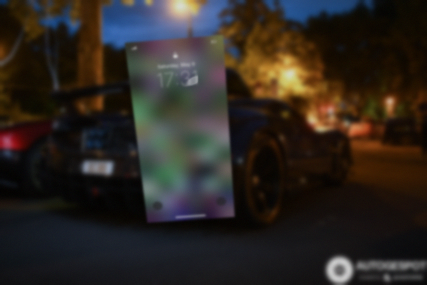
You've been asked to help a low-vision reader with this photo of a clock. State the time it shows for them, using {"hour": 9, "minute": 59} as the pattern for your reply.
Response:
{"hour": 17, "minute": 31}
